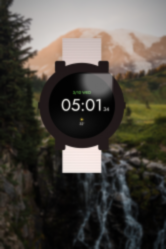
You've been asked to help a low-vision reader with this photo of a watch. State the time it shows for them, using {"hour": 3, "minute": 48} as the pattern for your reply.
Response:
{"hour": 5, "minute": 1}
